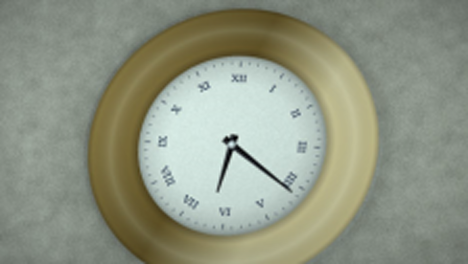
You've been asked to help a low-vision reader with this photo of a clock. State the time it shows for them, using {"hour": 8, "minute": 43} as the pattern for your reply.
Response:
{"hour": 6, "minute": 21}
